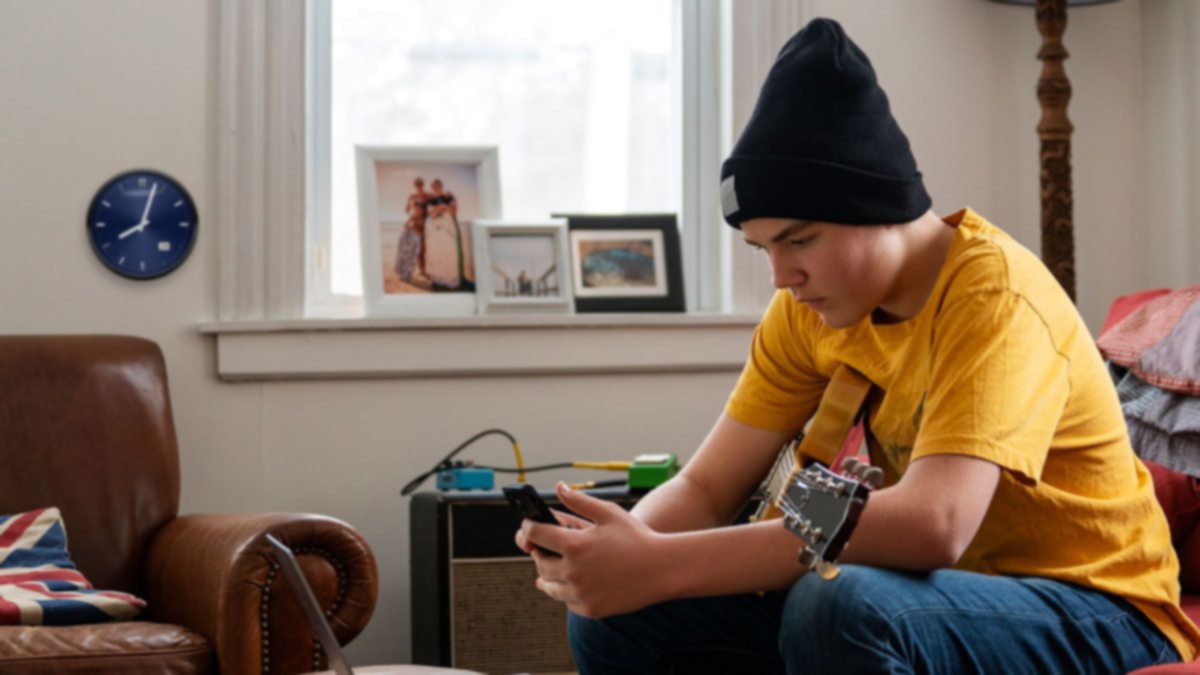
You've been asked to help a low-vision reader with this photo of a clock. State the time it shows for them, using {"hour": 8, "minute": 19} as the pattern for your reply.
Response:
{"hour": 8, "minute": 3}
